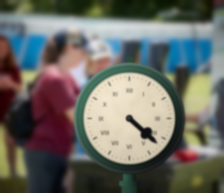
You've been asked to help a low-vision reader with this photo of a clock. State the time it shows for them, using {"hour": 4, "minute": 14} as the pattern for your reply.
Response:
{"hour": 4, "minute": 22}
